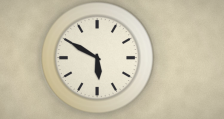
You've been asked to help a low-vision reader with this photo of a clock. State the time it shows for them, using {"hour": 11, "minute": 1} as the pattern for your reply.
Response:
{"hour": 5, "minute": 50}
